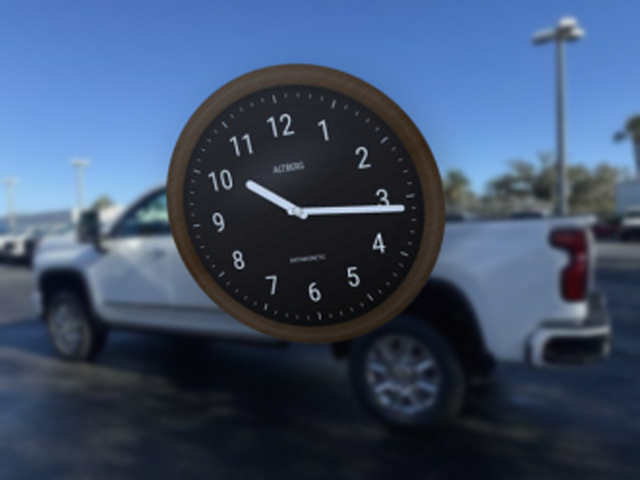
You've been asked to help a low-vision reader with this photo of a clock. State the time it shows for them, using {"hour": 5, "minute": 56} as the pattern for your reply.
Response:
{"hour": 10, "minute": 16}
